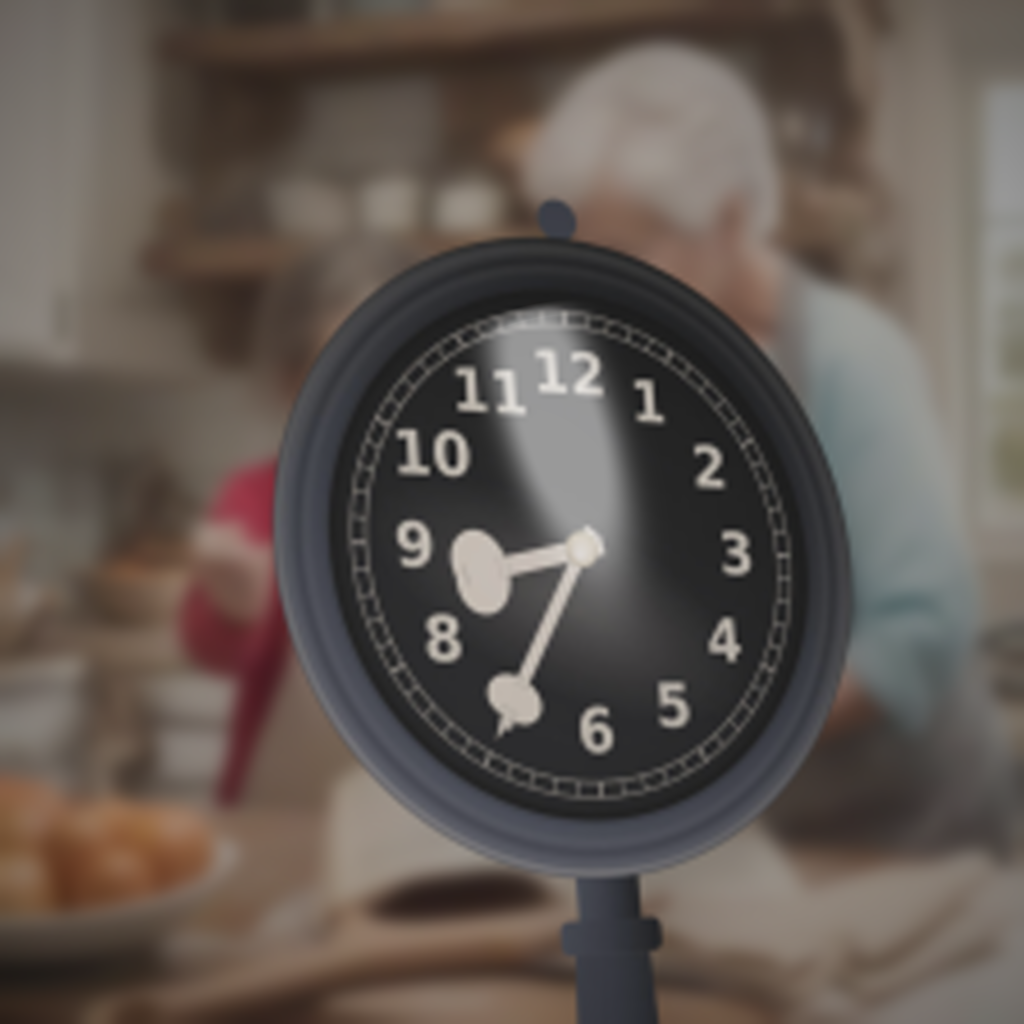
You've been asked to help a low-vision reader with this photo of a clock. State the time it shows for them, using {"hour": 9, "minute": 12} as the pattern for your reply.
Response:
{"hour": 8, "minute": 35}
